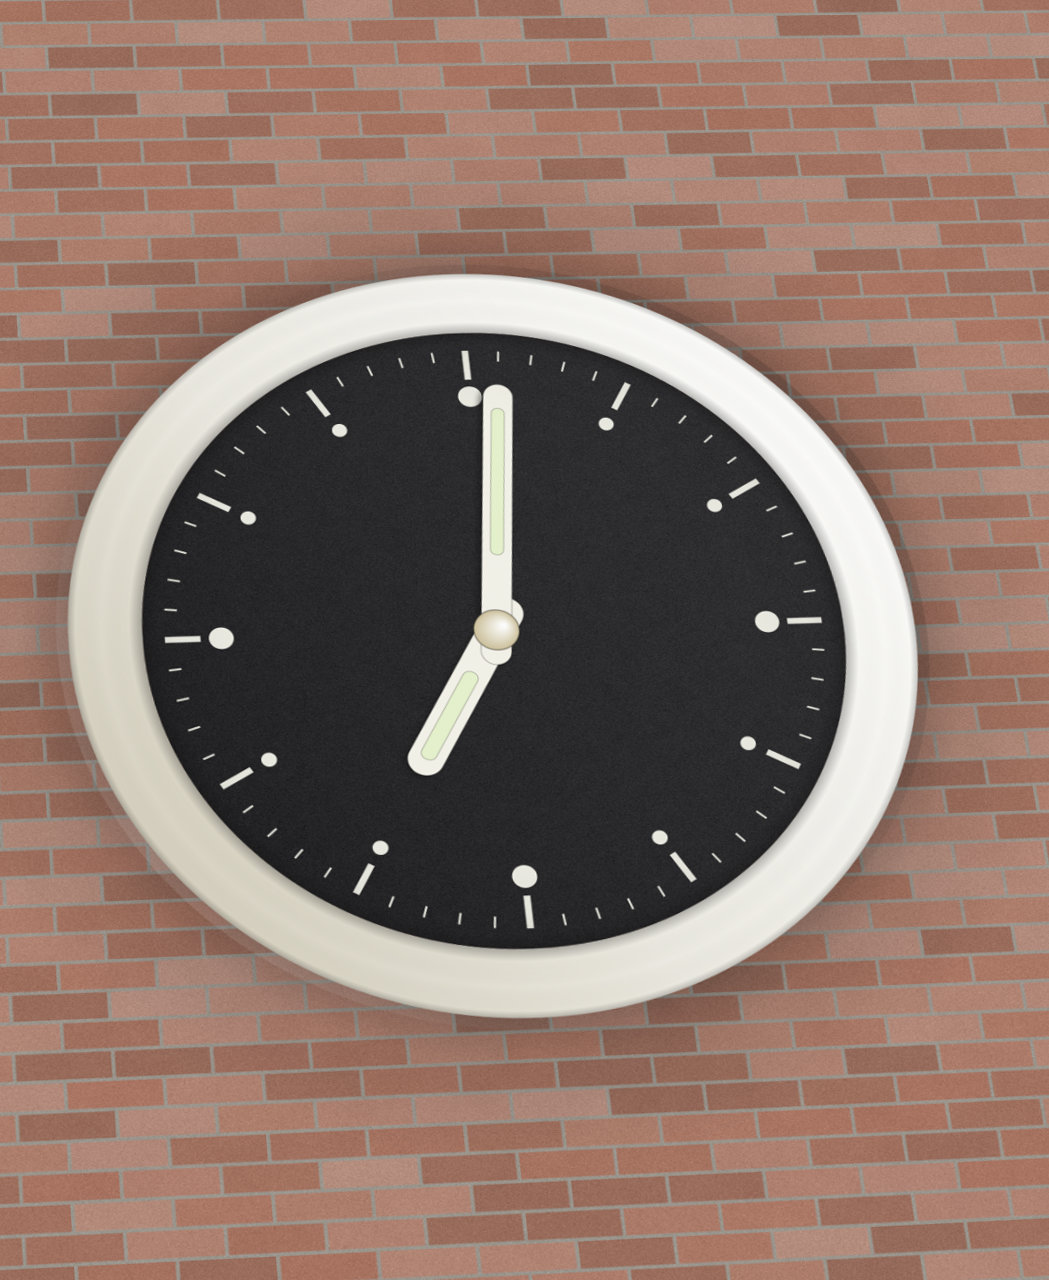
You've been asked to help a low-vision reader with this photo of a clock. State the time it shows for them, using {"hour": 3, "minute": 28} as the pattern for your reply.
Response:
{"hour": 7, "minute": 1}
